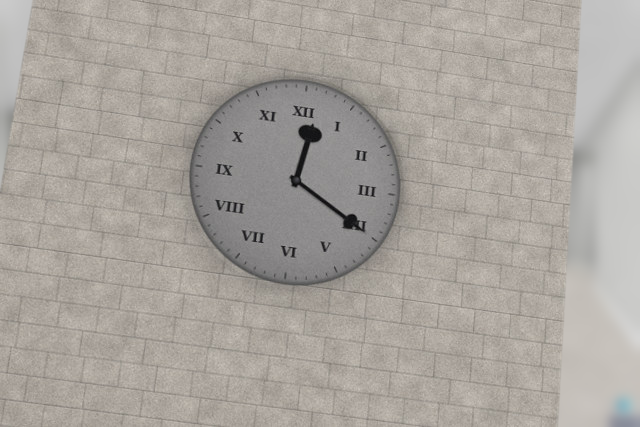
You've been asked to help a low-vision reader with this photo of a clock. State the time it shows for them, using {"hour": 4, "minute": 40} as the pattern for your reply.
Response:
{"hour": 12, "minute": 20}
